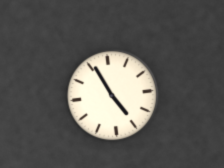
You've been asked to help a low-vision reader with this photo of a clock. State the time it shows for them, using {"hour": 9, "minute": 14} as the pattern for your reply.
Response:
{"hour": 4, "minute": 56}
